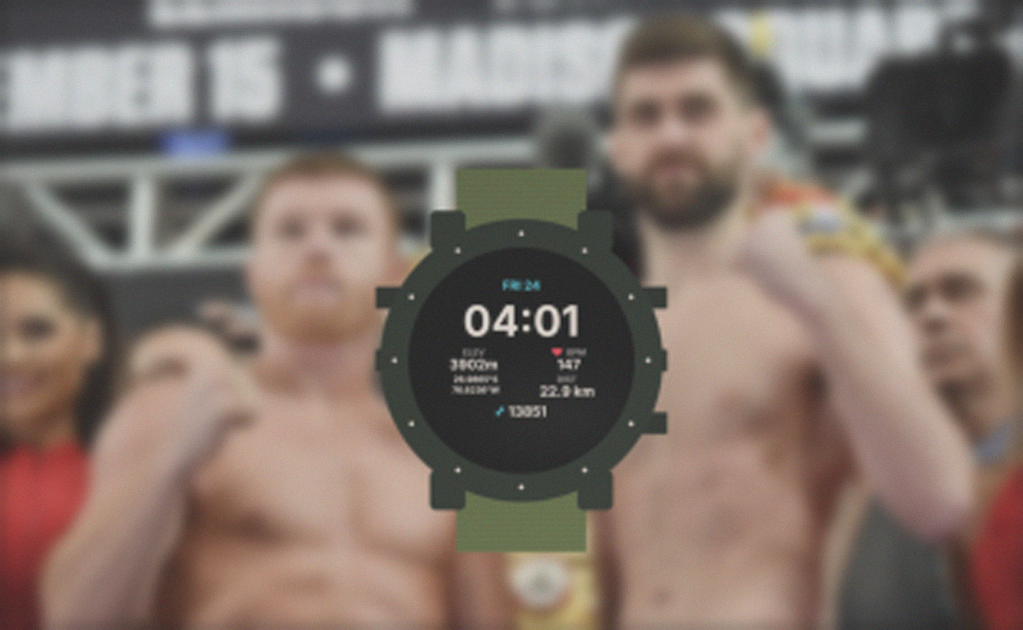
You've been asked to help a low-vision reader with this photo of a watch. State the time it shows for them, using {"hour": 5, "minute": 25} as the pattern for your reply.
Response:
{"hour": 4, "minute": 1}
